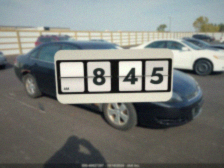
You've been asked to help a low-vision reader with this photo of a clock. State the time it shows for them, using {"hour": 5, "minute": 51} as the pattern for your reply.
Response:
{"hour": 8, "minute": 45}
